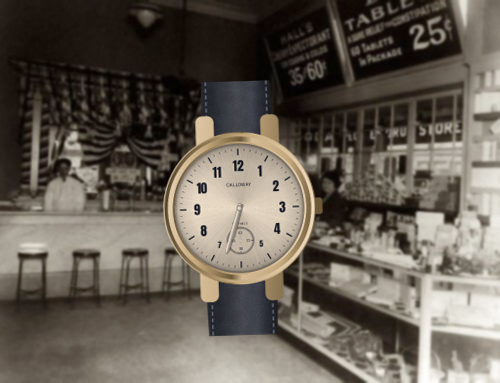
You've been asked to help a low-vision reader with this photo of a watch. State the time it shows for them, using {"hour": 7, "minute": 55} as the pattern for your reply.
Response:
{"hour": 6, "minute": 33}
